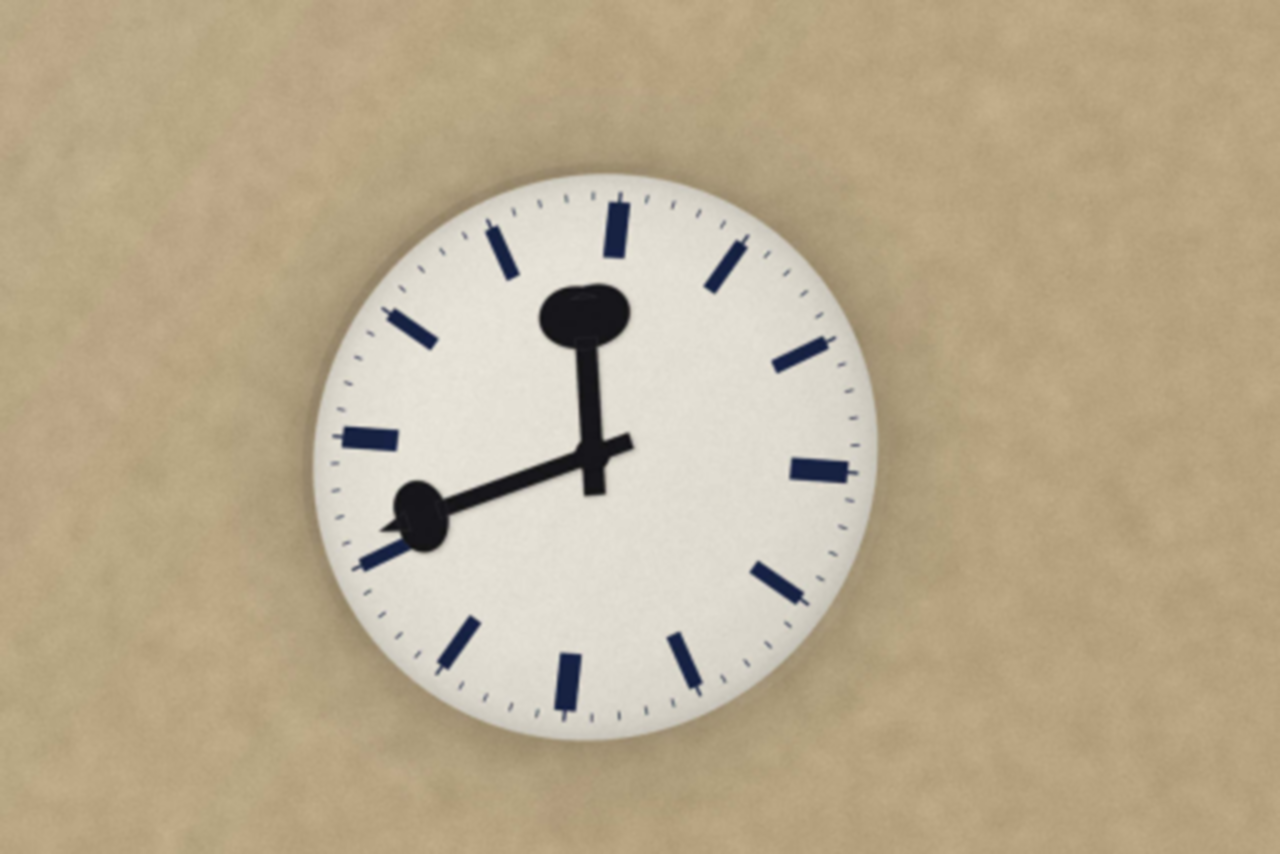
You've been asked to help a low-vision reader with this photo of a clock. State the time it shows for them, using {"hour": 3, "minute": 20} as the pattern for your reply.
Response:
{"hour": 11, "minute": 41}
